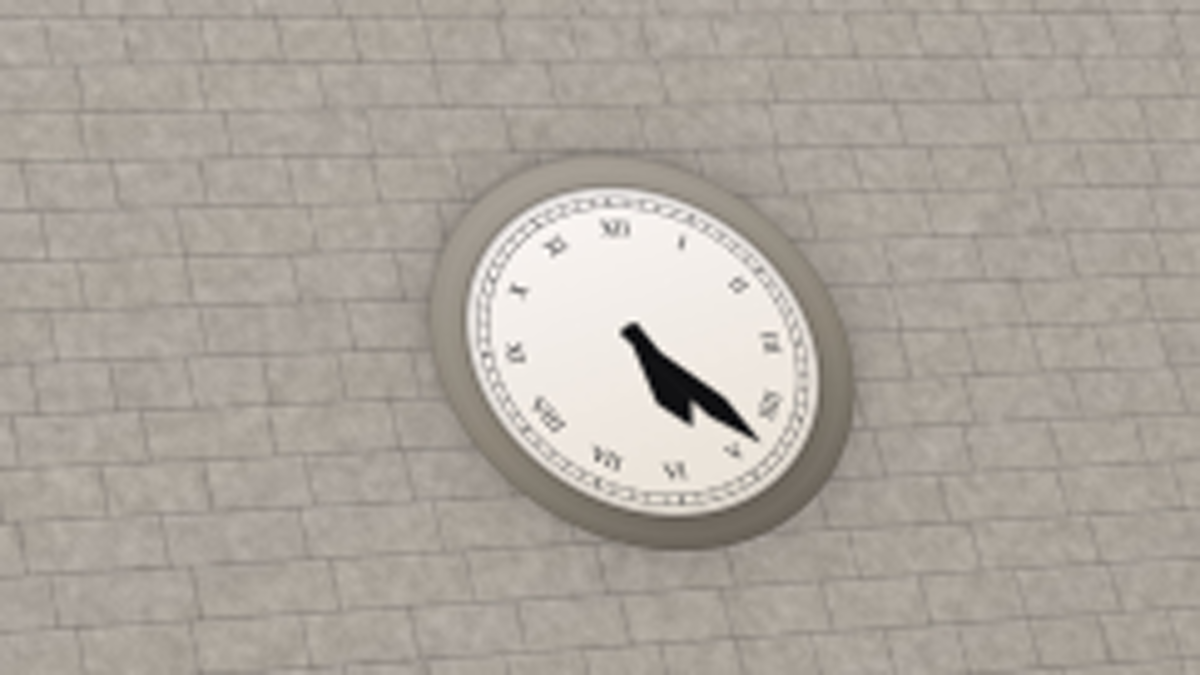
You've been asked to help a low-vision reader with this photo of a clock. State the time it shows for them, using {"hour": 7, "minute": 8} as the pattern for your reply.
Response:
{"hour": 5, "minute": 23}
